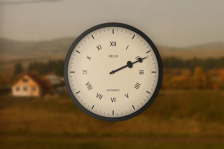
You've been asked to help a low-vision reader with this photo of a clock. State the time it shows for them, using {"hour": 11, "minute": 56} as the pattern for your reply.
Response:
{"hour": 2, "minute": 11}
